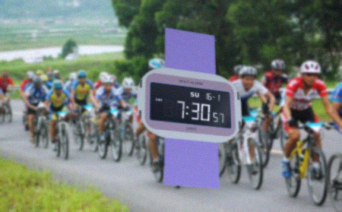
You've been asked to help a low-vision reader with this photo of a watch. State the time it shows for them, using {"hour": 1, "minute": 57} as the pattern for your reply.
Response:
{"hour": 7, "minute": 30}
